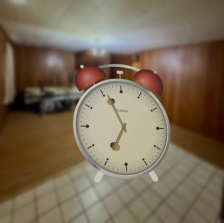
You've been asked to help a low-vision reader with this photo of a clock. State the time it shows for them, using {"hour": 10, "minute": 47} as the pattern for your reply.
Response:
{"hour": 6, "minute": 56}
